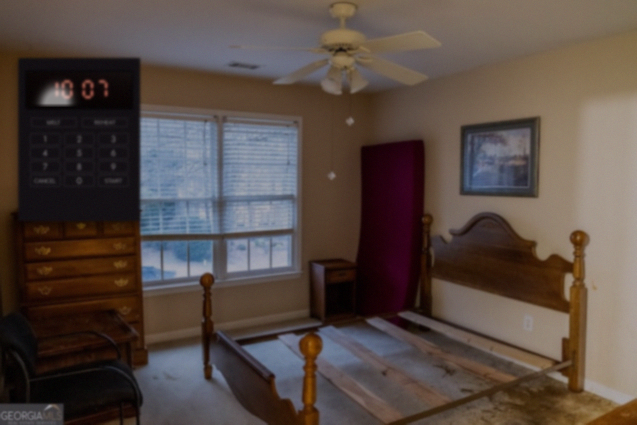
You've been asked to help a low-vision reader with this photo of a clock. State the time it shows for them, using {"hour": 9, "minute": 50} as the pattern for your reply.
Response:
{"hour": 10, "minute": 7}
